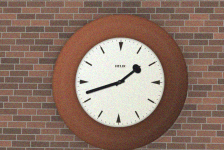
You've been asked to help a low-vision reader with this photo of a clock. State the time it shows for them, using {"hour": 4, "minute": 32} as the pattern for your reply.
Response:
{"hour": 1, "minute": 42}
